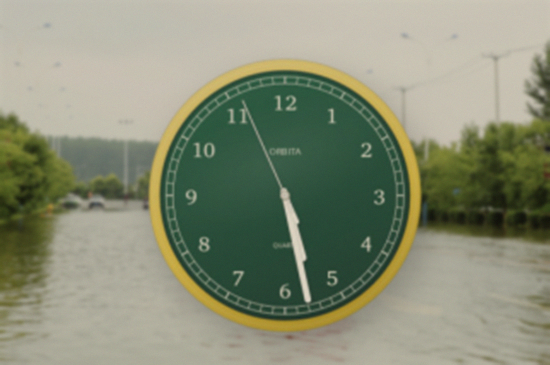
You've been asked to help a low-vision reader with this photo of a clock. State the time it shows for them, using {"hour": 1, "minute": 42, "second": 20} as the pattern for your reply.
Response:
{"hour": 5, "minute": 27, "second": 56}
